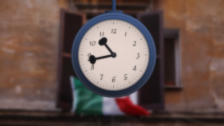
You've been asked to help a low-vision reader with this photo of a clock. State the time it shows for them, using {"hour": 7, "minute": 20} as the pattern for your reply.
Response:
{"hour": 10, "minute": 43}
